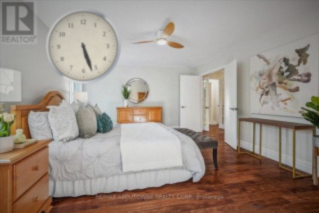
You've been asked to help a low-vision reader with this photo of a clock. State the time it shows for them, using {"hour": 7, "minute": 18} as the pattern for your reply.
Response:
{"hour": 5, "minute": 27}
